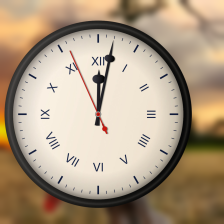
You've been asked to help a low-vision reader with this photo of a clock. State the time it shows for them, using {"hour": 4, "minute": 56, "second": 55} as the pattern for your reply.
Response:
{"hour": 12, "minute": 1, "second": 56}
